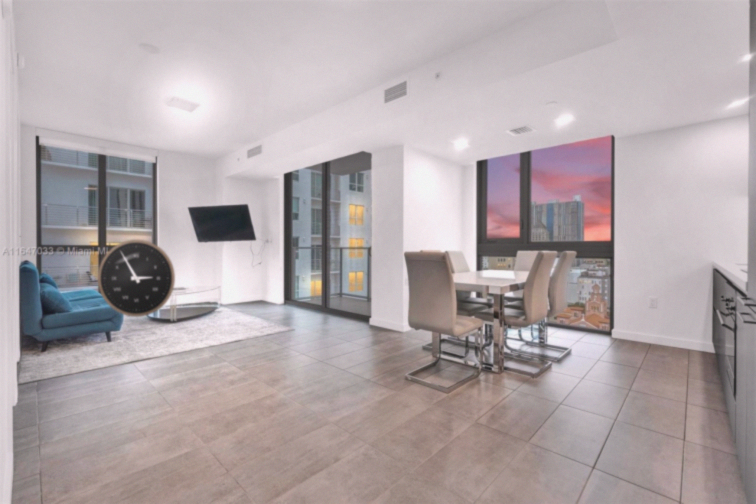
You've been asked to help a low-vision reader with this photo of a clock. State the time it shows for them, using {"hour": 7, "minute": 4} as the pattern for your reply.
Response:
{"hour": 2, "minute": 55}
